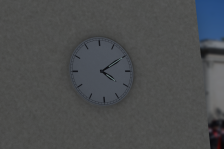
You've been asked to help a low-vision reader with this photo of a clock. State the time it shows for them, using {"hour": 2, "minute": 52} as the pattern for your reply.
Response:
{"hour": 4, "minute": 10}
